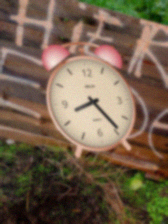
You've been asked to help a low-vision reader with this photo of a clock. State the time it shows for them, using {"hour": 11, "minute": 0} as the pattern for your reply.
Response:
{"hour": 8, "minute": 24}
